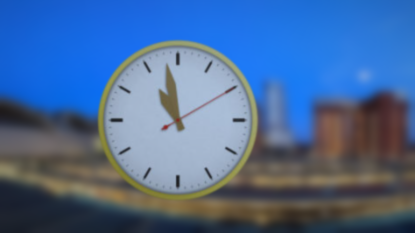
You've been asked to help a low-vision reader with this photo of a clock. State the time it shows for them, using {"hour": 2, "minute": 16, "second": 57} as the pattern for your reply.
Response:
{"hour": 10, "minute": 58, "second": 10}
